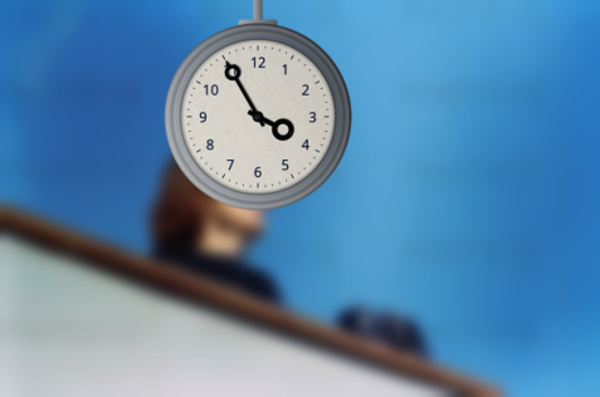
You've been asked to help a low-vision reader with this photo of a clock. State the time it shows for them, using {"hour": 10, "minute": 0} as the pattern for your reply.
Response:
{"hour": 3, "minute": 55}
